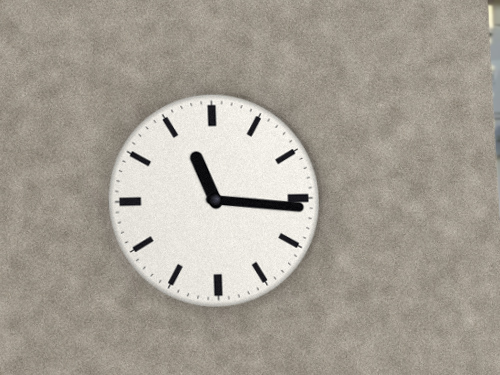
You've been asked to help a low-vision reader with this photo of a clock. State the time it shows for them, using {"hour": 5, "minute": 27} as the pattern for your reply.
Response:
{"hour": 11, "minute": 16}
